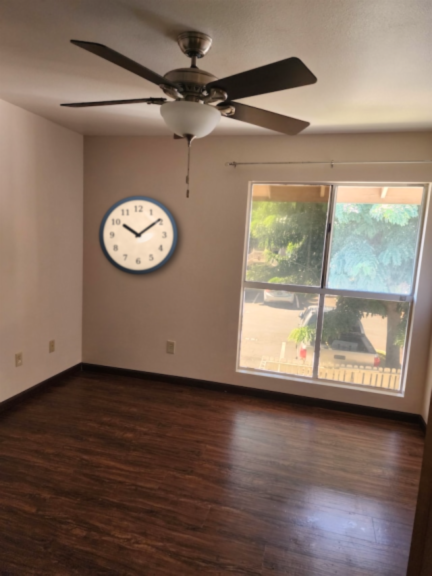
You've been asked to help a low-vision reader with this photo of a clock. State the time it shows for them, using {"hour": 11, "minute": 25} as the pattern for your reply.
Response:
{"hour": 10, "minute": 9}
